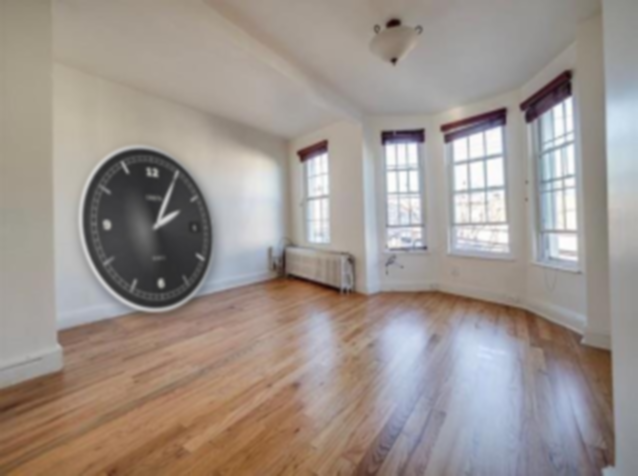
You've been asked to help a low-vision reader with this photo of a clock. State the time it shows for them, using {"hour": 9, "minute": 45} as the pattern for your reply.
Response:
{"hour": 2, "minute": 5}
